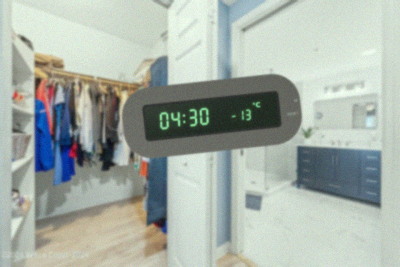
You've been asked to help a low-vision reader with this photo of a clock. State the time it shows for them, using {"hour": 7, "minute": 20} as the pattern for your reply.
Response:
{"hour": 4, "minute": 30}
